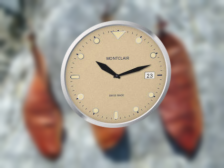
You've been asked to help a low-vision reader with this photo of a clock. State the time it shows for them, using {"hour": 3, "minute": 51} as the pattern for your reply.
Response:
{"hour": 10, "minute": 12}
